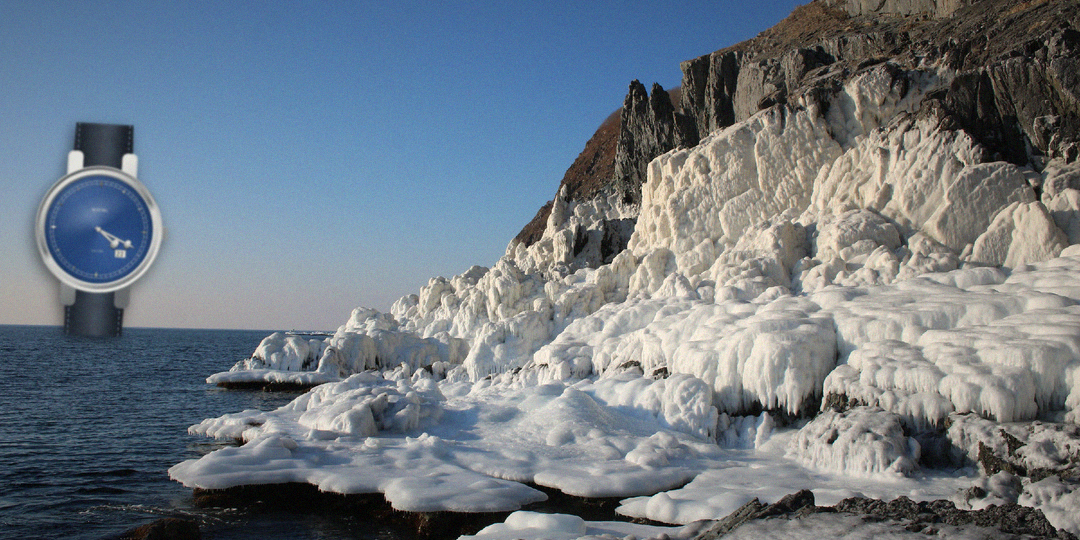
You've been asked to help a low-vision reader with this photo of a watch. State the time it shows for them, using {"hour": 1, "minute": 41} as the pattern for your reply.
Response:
{"hour": 4, "minute": 19}
